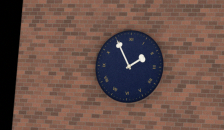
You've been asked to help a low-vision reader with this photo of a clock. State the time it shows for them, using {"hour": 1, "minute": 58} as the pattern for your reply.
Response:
{"hour": 1, "minute": 55}
